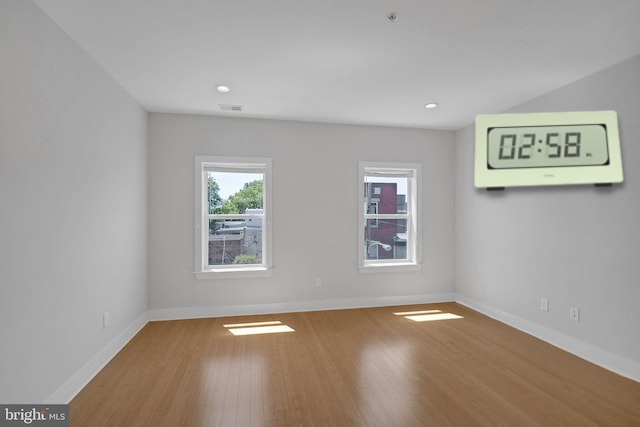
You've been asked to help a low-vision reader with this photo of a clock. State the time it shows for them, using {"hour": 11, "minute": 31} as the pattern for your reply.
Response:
{"hour": 2, "minute": 58}
